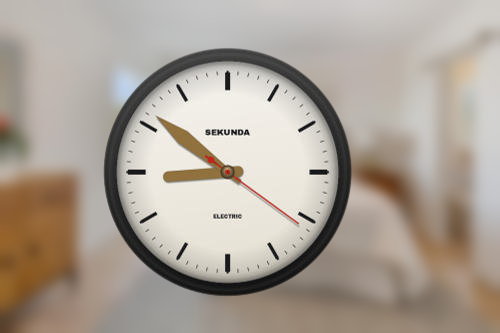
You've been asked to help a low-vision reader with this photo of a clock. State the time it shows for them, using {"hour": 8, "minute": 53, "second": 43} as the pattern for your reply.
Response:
{"hour": 8, "minute": 51, "second": 21}
